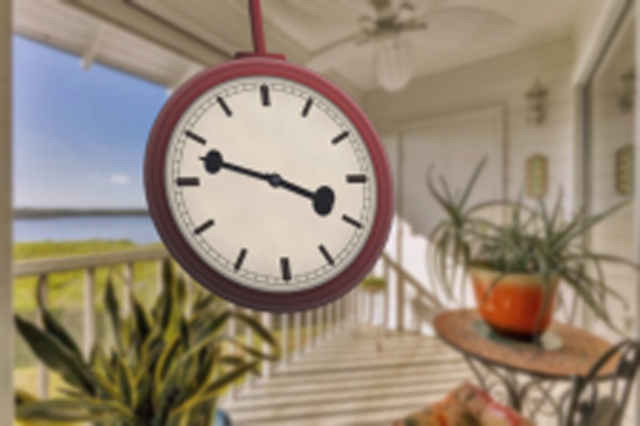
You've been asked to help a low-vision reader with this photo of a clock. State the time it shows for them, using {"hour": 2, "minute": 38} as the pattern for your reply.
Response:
{"hour": 3, "minute": 48}
